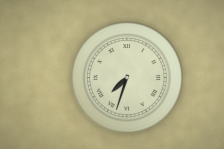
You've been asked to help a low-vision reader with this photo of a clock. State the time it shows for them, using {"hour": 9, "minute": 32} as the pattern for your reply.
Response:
{"hour": 7, "minute": 33}
